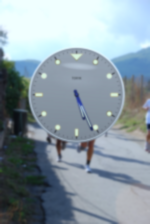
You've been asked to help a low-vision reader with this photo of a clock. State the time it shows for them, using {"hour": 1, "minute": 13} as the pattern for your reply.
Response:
{"hour": 5, "minute": 26}
